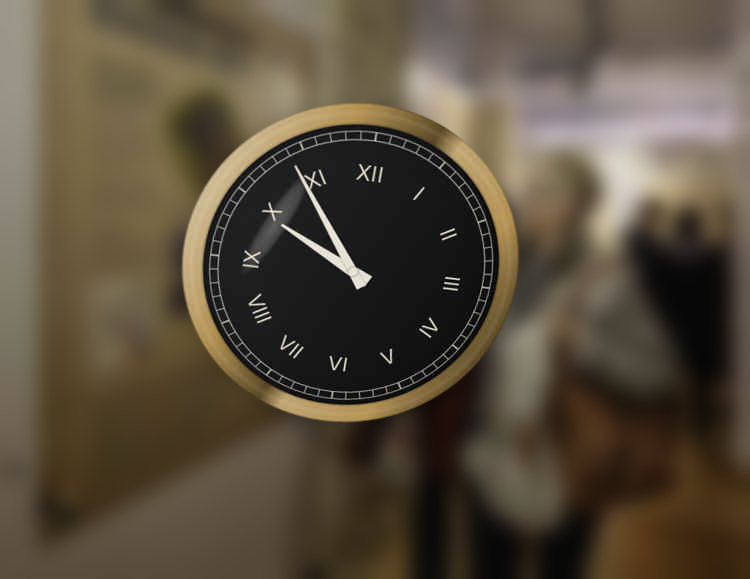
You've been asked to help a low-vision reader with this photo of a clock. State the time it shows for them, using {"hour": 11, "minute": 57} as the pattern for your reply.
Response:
{"hour": 9, "minute": 54}
